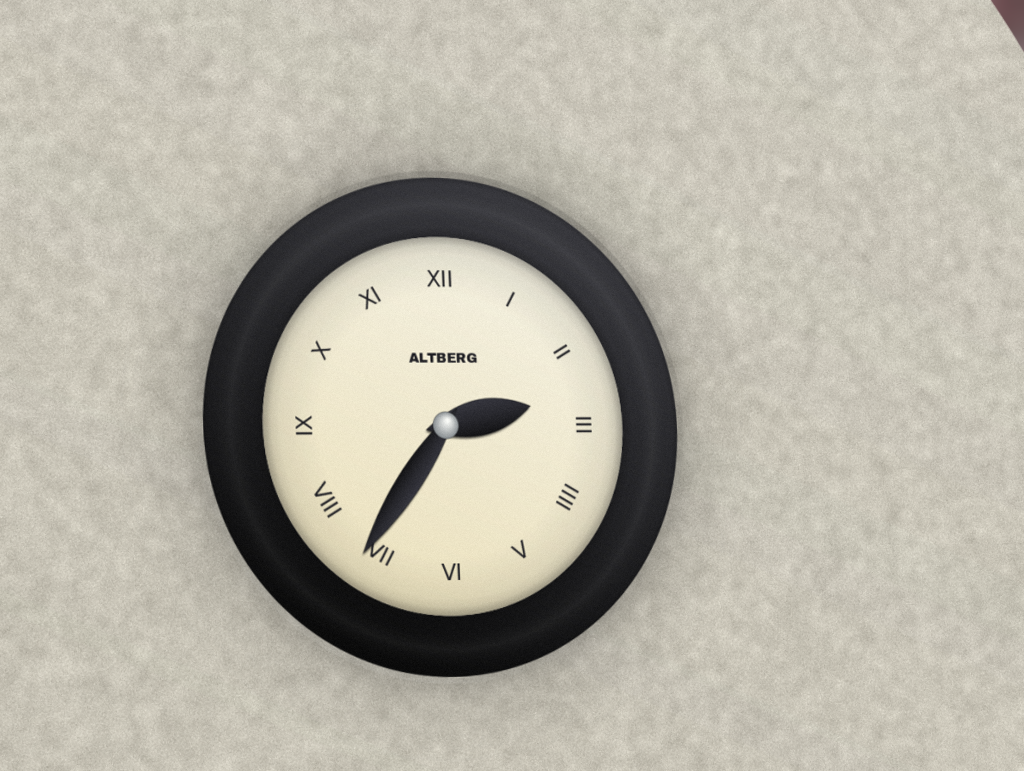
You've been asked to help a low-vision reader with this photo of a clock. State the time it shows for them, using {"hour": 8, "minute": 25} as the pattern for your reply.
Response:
{"hour": 2, "minute": 36}
